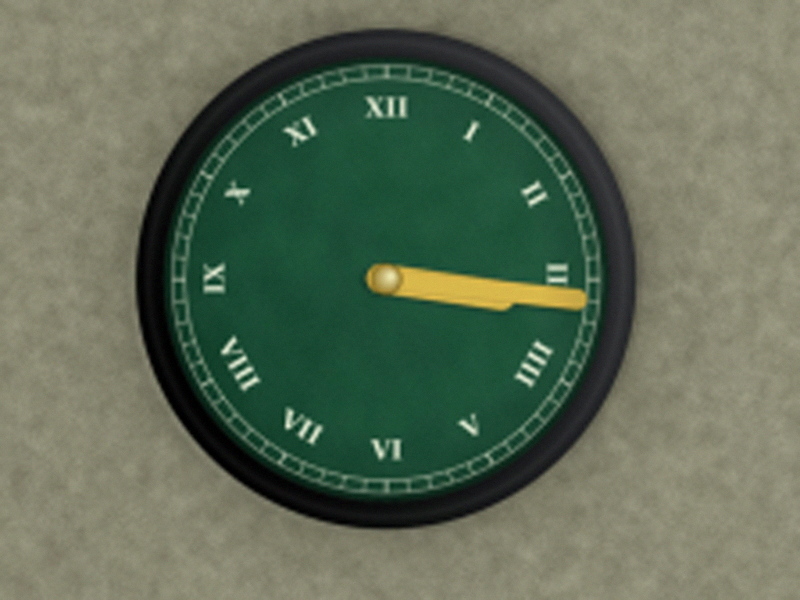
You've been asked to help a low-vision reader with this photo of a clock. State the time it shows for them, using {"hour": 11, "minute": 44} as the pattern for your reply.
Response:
{"hour": 3, "minute": 16}
